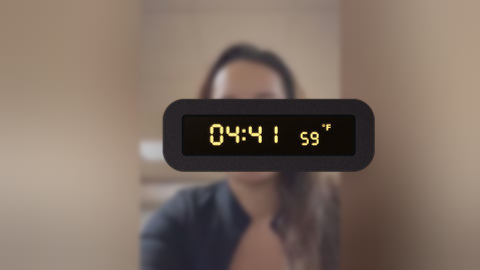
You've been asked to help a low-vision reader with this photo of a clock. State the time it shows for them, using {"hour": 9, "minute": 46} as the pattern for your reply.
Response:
{"hour": 4, "minute": 41}
